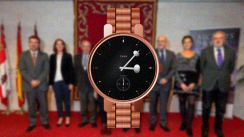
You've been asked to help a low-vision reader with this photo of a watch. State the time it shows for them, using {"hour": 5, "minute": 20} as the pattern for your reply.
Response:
{"hour": 3, "minute": 7}
